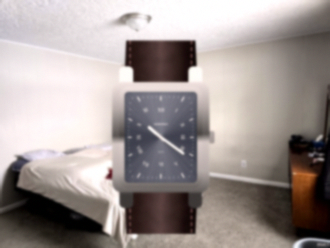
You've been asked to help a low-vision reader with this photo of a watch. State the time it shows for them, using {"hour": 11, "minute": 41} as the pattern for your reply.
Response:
{"hour": 10, "minute": 21}
